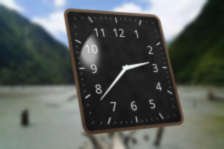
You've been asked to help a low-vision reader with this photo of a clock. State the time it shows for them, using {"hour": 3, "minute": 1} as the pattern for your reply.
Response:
{"hour": 2, "minute": 38}
